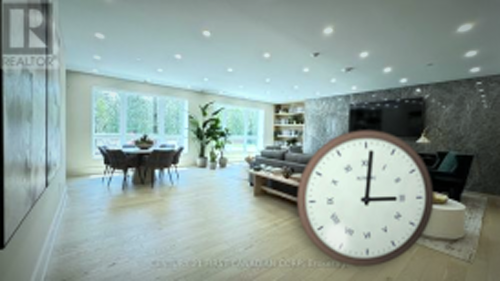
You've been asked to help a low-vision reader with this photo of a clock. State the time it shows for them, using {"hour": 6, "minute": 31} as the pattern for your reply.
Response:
{"hour": 3, "minute": 1}
